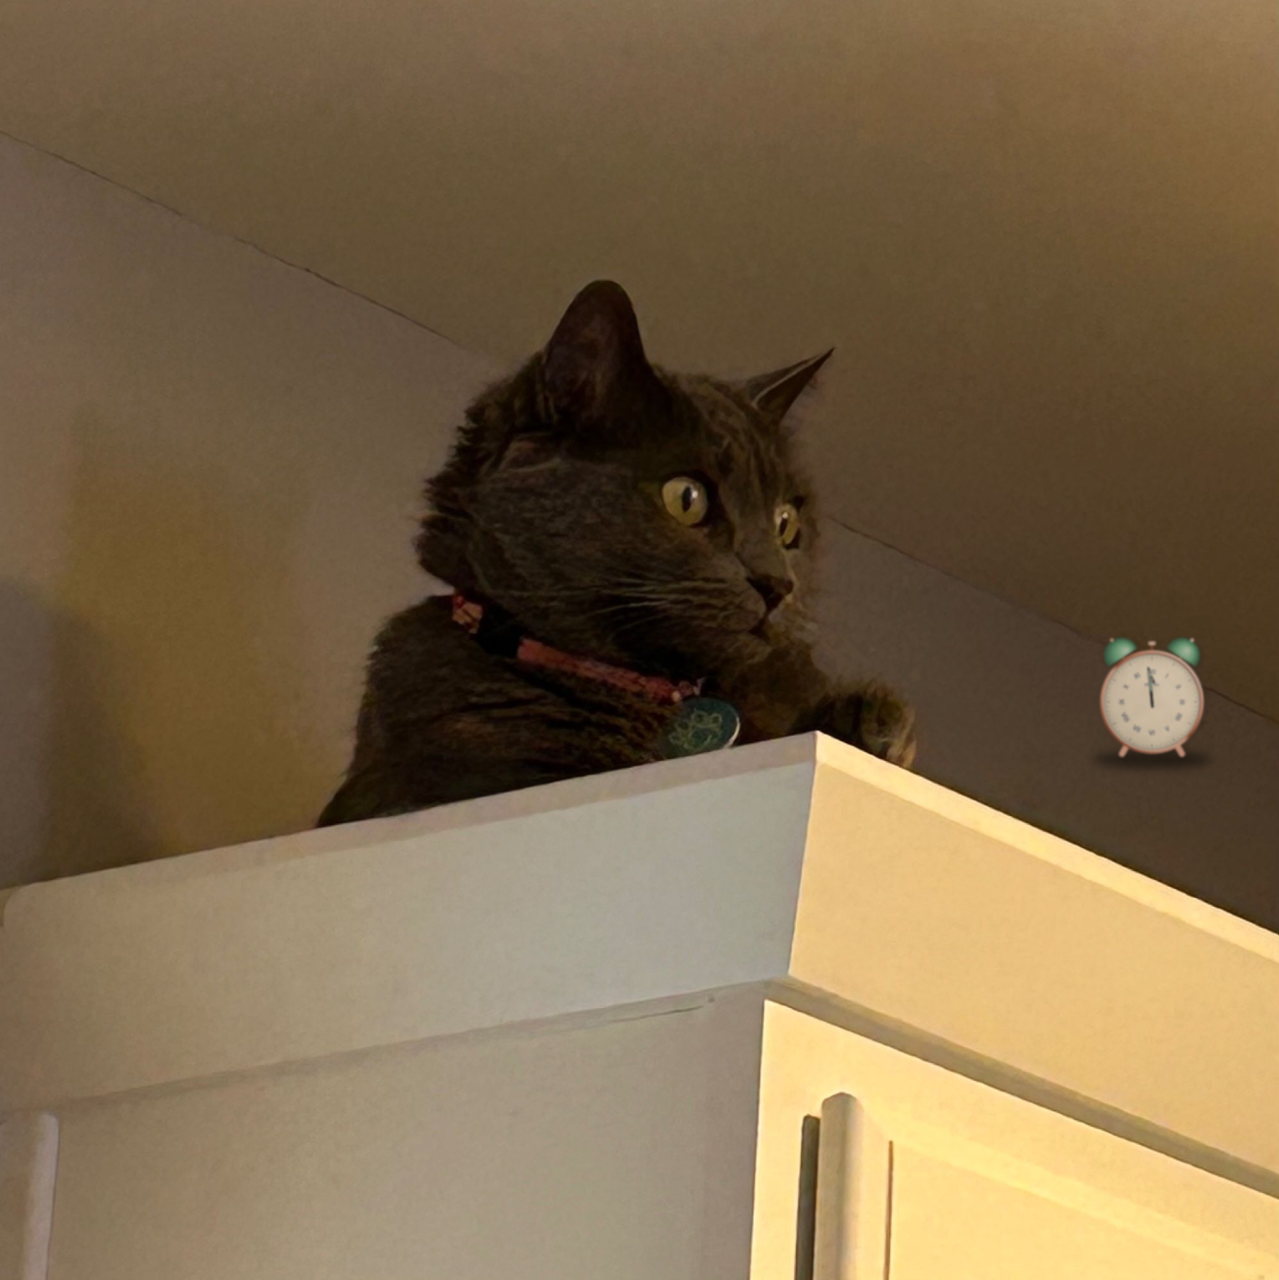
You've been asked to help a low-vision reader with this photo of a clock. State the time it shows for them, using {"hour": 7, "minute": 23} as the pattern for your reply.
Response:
{"hour": 11, "minute": 59}
